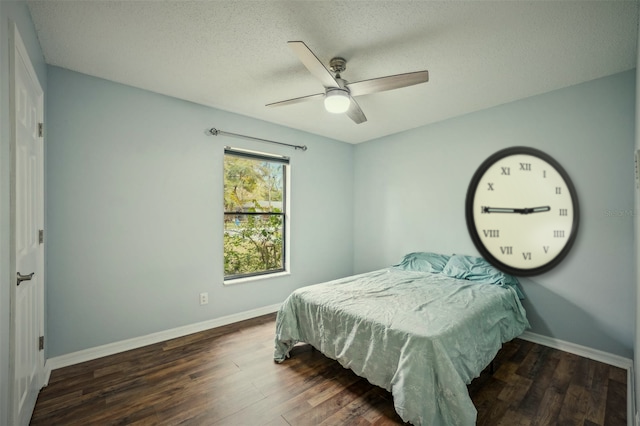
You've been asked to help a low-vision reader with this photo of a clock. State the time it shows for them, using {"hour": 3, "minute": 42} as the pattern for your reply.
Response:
{"hour": 2, "minute": 45}
